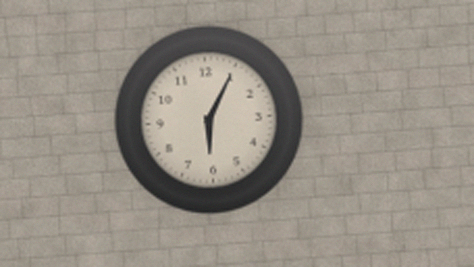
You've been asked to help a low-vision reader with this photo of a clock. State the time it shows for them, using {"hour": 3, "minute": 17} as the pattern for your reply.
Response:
{"hour": 6, "minute": 5}
